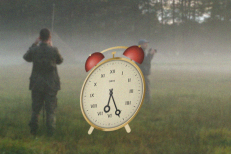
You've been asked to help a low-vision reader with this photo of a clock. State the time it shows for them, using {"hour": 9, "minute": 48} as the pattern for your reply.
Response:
{"hour": 6, "minute": 26}
